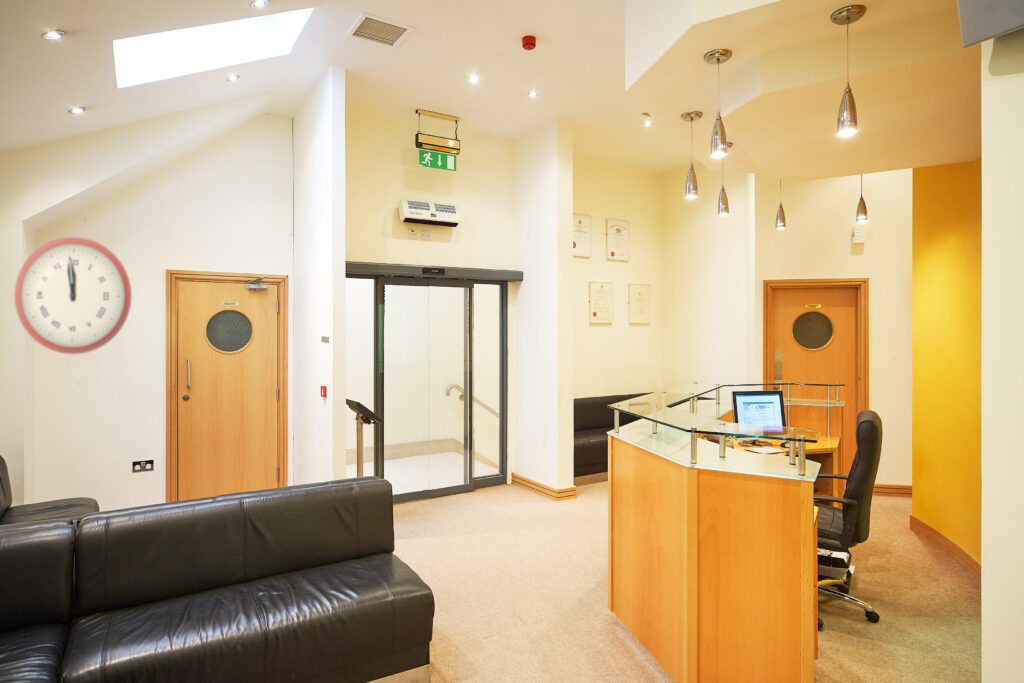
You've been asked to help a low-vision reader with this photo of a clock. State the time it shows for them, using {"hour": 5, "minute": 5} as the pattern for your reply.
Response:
{"hour": 11, "minute": 59}
